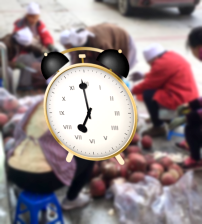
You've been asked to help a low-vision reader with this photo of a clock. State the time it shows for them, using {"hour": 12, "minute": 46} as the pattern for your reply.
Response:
{"hour": 6, "minute": 59}
